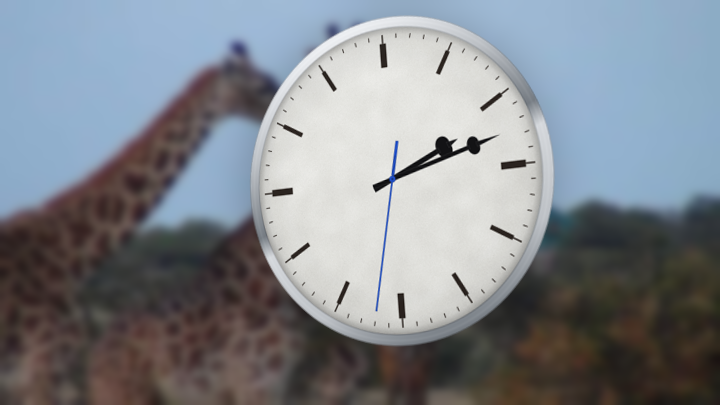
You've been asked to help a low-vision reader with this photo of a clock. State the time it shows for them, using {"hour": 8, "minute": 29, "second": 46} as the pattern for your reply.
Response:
{"hour": 2, "minute": 12, "second": 32}
